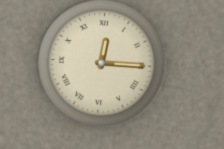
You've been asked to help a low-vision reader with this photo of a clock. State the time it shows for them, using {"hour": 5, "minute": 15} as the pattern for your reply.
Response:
{"hour": 12, "minute": 15}
